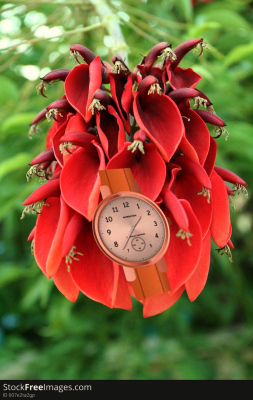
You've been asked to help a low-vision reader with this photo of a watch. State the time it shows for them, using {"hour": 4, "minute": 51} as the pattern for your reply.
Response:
{"hour": 1, "minute": 37}
